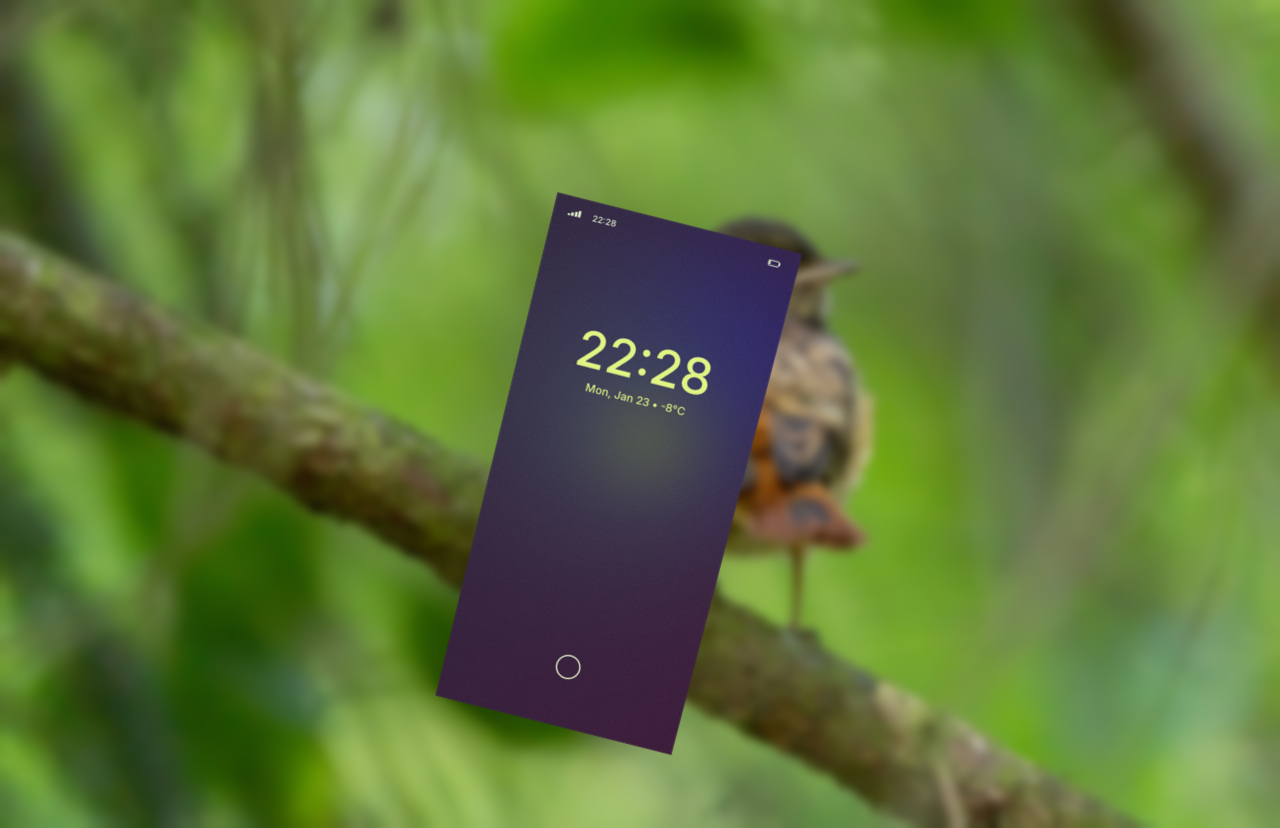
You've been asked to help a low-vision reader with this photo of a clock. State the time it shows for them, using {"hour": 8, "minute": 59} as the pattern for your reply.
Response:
{"hour": 22, "minute": 28}
